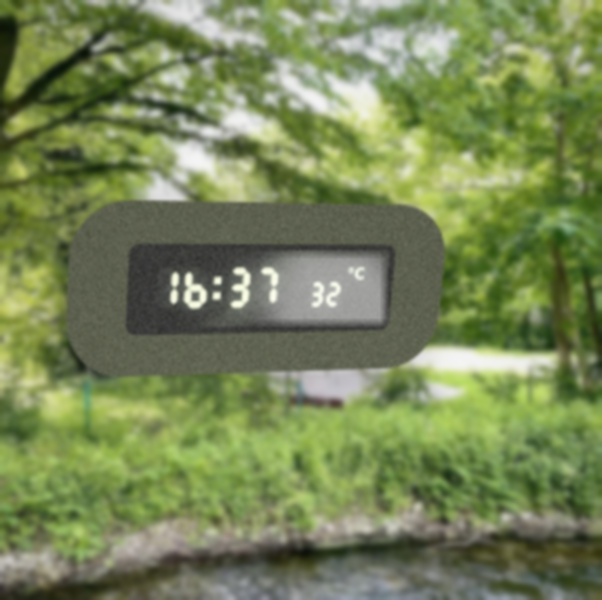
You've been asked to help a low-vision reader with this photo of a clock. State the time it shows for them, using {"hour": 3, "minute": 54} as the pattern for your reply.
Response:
{"hour": 16, "minute": 37}
